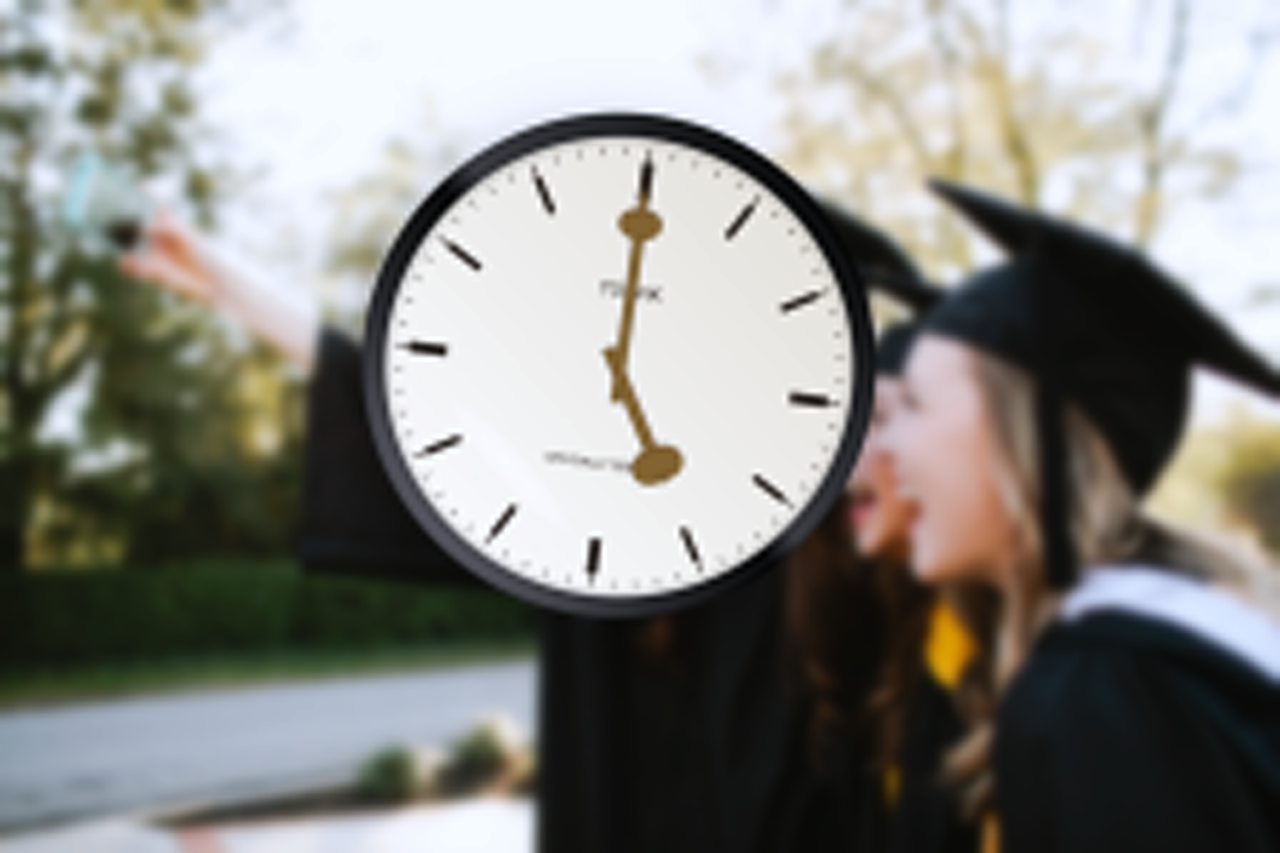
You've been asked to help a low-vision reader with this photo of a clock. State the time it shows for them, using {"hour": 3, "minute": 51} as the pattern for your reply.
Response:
{"hour": 5, "minute": 0}
